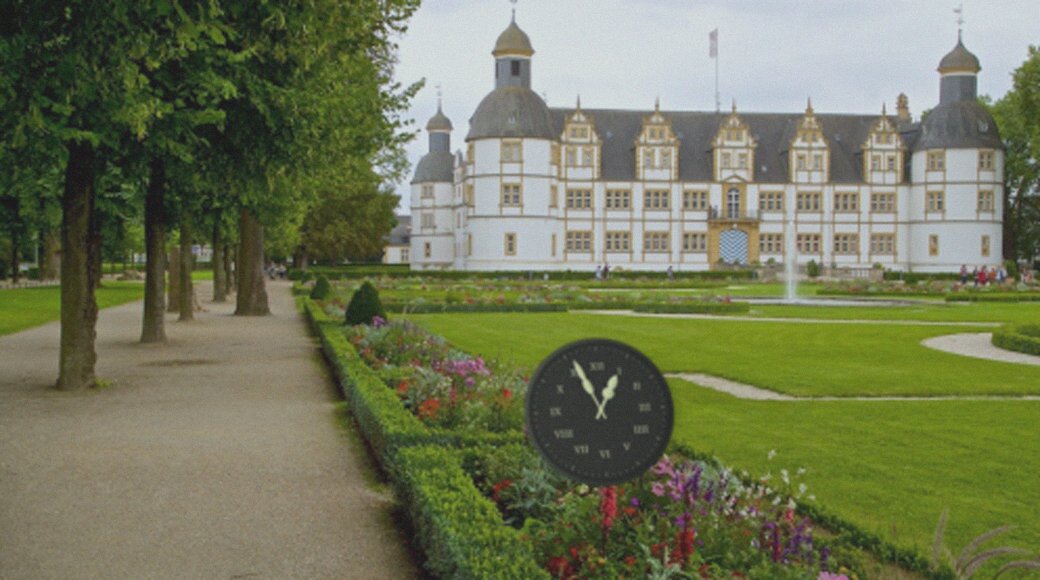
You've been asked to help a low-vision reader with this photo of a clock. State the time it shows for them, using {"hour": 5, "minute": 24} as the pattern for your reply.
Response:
{"hour": 12, "minute": 56}
